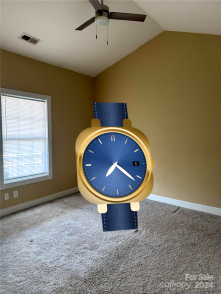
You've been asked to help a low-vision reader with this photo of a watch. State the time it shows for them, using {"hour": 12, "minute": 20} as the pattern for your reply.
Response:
{"hour": 7, "minute": 22}
